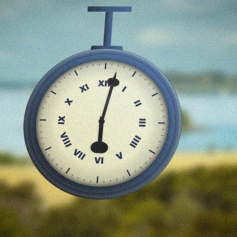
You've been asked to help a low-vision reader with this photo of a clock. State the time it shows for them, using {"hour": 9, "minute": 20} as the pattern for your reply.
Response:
{"hour": 6, "minute": 2}
